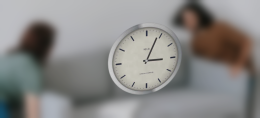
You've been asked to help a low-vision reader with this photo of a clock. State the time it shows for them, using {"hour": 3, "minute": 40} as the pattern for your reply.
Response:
{"hour": 3, "minute": 4}
